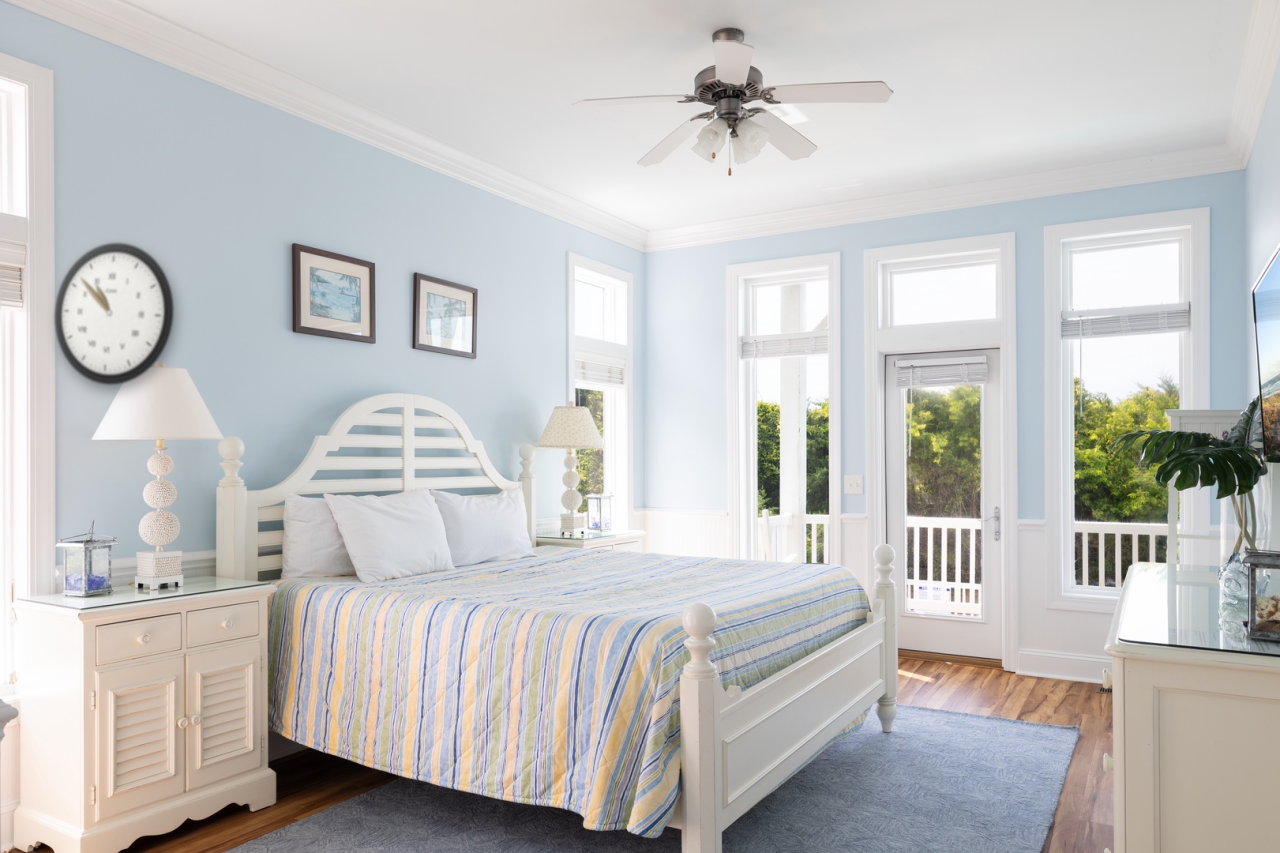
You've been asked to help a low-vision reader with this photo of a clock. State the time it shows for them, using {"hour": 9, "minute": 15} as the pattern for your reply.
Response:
{"hour": 10, "minute": 52}
